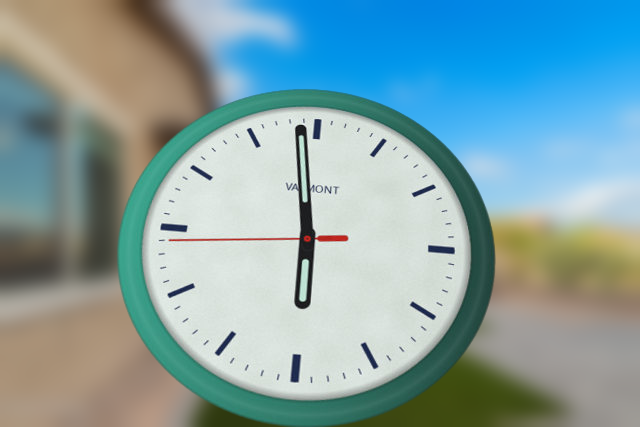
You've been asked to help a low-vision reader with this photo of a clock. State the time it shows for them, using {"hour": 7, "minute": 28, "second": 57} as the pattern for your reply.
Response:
{"hour": 5, "minute": 58, "second": 44}
